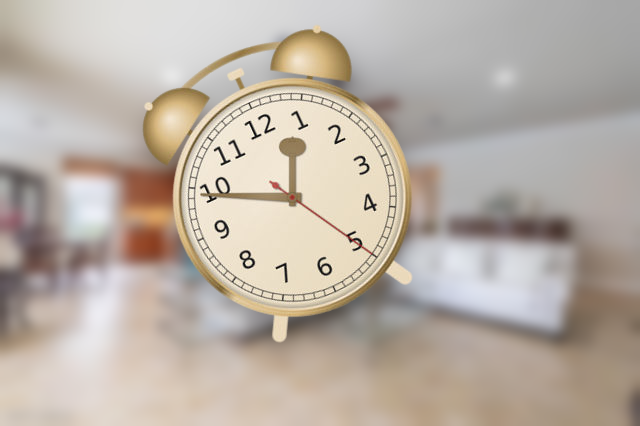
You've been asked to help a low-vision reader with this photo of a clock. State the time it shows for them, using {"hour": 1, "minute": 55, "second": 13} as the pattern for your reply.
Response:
{"hour": 12, "minute": 49, "second": 25}
